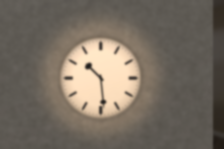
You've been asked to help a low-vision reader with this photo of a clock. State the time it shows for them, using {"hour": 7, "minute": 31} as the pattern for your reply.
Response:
{"hour": 10, "minute": 29}
